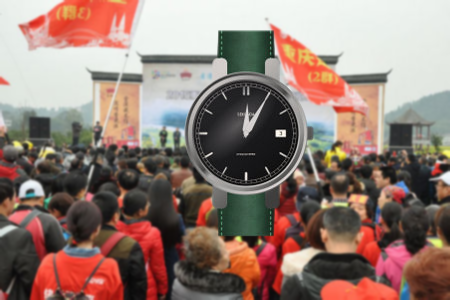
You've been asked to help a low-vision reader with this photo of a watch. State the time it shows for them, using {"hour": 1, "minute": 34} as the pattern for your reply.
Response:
{"hour": 12, "minute": 5}
